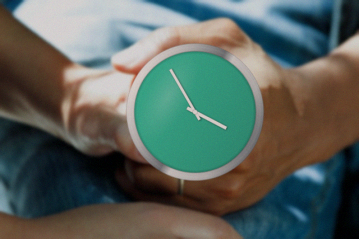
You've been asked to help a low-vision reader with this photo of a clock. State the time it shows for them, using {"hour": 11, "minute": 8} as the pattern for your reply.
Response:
{"hour": 3, "minute": 55}
